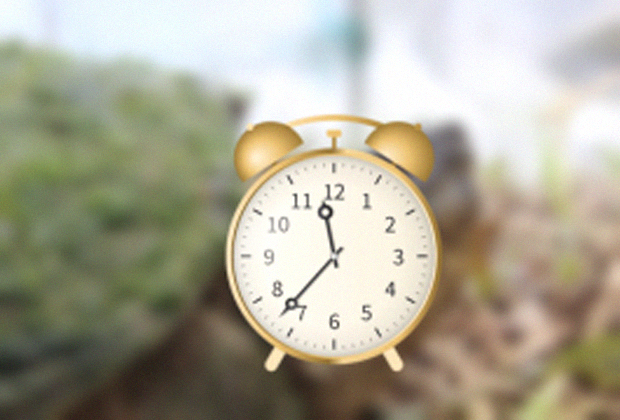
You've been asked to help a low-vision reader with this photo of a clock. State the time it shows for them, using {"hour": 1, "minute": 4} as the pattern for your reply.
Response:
{"hour": 11, "minute": 37}
